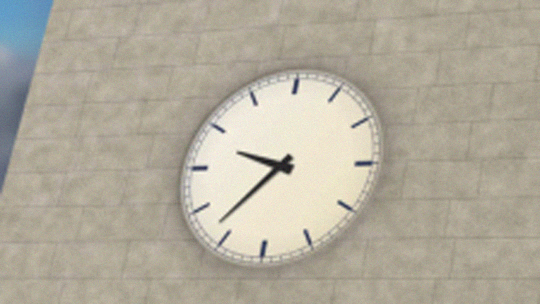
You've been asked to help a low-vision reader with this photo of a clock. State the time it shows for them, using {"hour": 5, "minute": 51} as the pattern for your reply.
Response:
{"hour": 9, "minute": 37}
